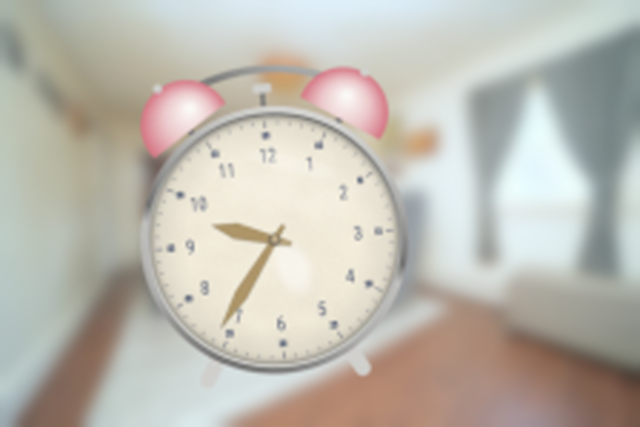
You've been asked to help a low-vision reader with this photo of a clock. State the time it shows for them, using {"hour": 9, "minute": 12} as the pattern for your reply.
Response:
{"hour": 9, "minute": 36}
